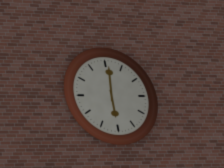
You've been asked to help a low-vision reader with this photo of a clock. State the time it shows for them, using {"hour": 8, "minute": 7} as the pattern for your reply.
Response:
{"hour": 6, "minute": 1}
